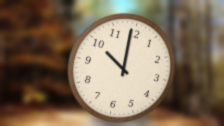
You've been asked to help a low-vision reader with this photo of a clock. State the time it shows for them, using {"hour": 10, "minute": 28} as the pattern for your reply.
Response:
{"hour": 9, "minute": 59}
